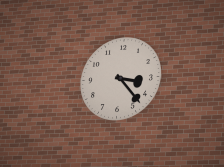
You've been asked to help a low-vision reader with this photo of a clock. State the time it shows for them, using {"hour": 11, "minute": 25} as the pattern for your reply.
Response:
{"hour": 3, "minute": 23}
